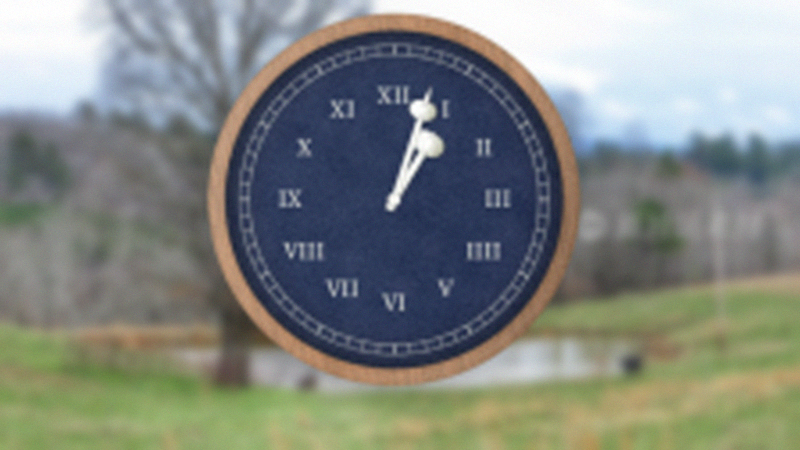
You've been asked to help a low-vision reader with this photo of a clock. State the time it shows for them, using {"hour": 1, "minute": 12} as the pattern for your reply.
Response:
{"hour": 1, "minute": 3}
